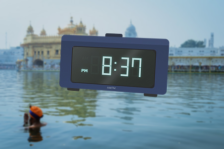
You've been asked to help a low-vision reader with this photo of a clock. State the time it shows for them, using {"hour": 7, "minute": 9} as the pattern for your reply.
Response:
{"hour": 8, "minute": 37}
